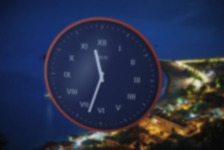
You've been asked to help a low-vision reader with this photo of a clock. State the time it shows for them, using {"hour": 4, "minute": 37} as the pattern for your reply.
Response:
{"hour": 11, "minute": 33}
